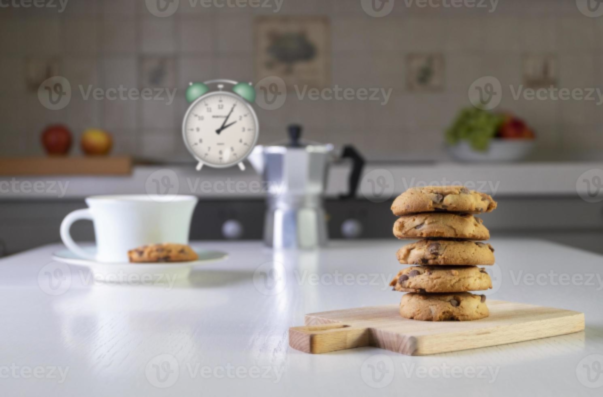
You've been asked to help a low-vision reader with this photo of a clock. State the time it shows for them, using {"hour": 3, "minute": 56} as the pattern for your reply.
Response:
{"hour": 2, "minute": 5}
